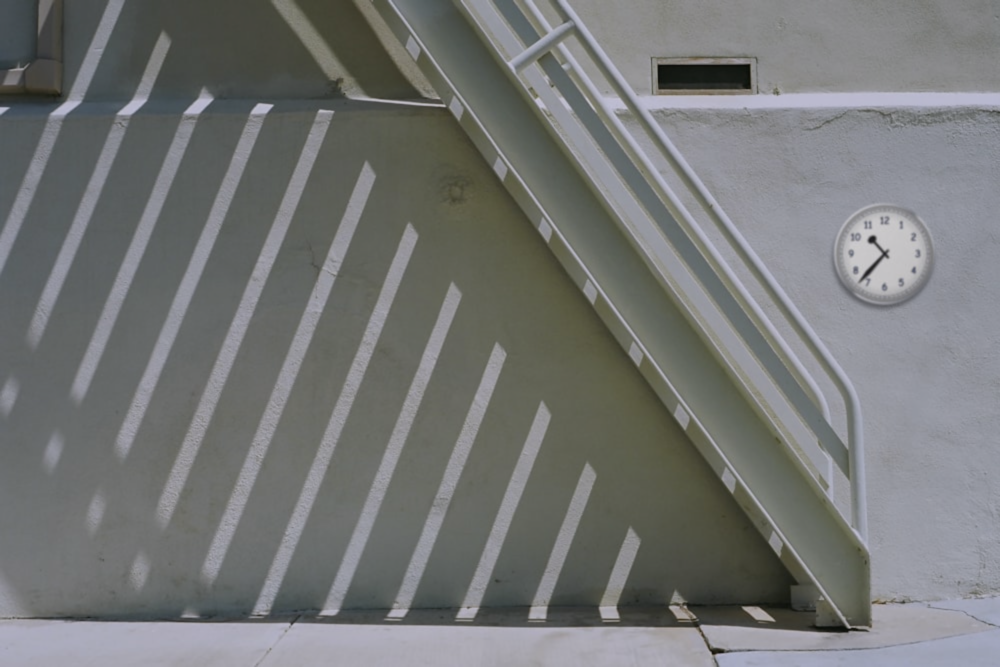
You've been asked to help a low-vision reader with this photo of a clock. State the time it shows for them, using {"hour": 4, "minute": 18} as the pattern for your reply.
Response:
{"hour": 10, "minute": 37}
